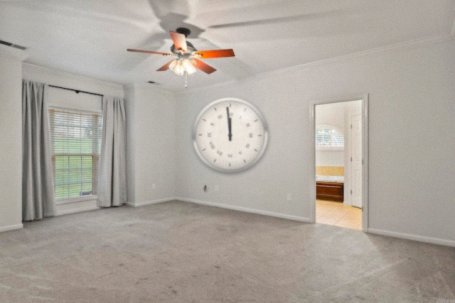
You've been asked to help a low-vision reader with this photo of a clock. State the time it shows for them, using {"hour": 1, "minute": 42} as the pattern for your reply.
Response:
{"hour": 11, "minute": 59}
